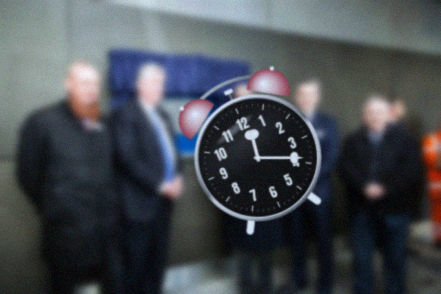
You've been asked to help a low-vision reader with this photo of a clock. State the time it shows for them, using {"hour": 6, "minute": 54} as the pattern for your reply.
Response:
{"hour": 12, "minute": 19}
